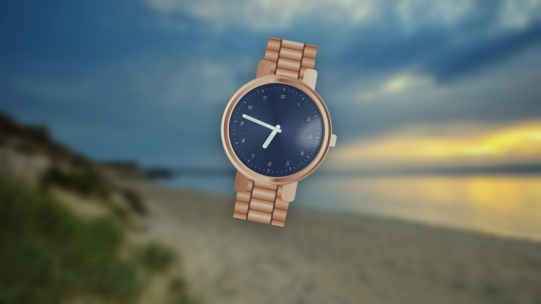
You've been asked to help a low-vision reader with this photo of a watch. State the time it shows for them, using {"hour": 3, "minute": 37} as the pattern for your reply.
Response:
{"hour": 6, "minute": 47}
